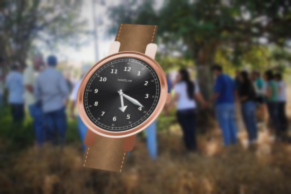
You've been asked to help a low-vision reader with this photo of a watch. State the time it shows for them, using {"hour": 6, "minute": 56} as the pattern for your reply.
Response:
{"hour": 5, "minute": 19}
